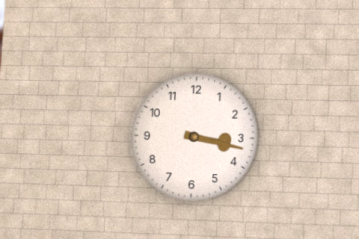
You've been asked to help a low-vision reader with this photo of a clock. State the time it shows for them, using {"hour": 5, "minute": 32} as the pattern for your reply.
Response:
{"hour": 3, "minute": 17}
